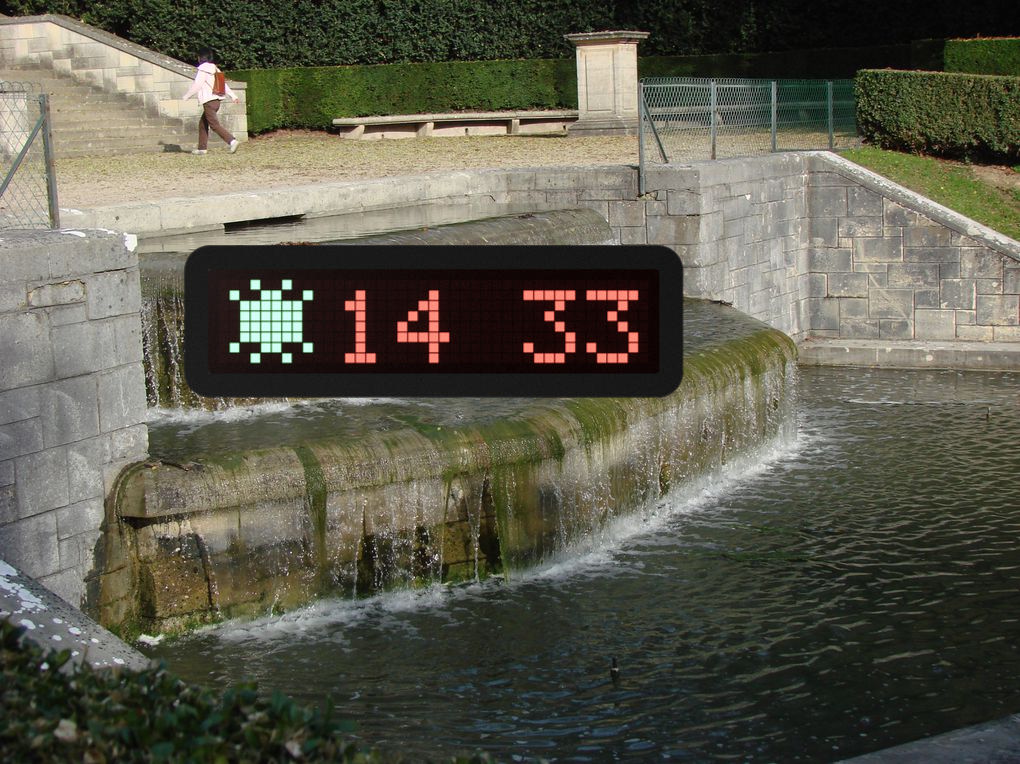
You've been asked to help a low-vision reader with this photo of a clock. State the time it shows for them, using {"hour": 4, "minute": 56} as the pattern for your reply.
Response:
{"hour": 14, "minute": 33}
